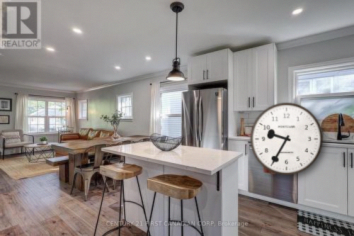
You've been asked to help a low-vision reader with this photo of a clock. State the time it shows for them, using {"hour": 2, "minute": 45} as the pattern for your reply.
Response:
{"hour": 9, "minute": 35}
